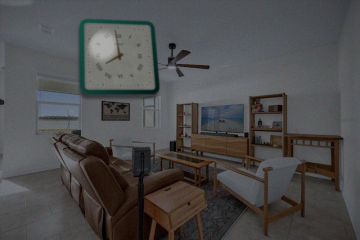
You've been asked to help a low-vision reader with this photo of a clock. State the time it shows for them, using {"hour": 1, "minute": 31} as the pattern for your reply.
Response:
{"hour": 7, "minute": 59}
